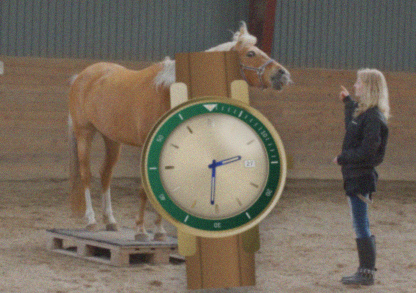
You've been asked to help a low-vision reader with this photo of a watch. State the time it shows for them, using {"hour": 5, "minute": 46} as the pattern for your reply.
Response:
{"hour": 2, "minute": 31}
